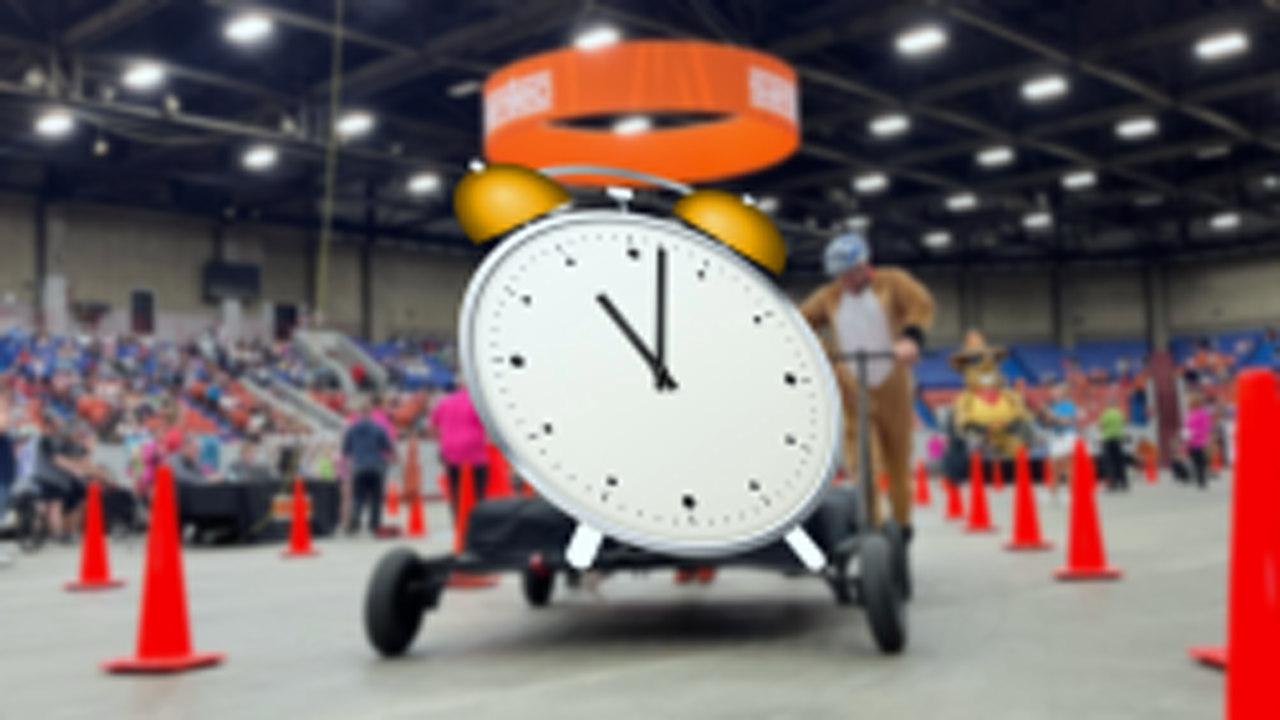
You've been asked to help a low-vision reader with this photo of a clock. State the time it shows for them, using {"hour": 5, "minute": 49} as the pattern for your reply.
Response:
{"hour": 11, "minute": 2}
